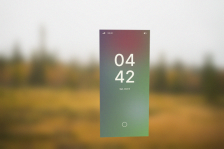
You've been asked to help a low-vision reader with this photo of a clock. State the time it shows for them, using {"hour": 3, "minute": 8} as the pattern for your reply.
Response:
{"hour": 4, "minute": 42}
